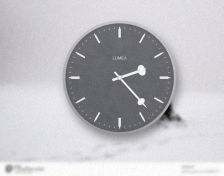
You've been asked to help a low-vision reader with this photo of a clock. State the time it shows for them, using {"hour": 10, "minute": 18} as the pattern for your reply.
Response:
{"hour": 2, "minute": 23}
